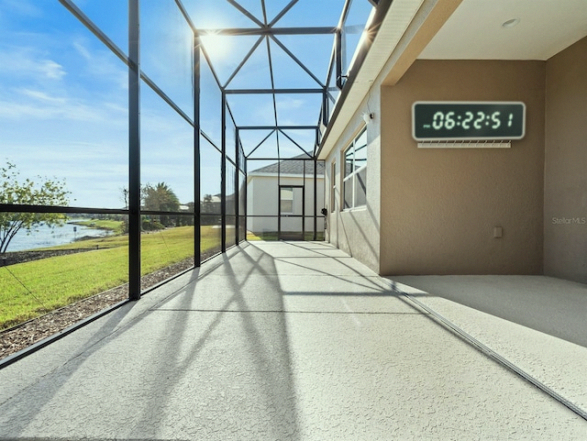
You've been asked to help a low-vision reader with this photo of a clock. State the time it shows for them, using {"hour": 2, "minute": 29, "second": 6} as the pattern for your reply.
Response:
{"hour": 6, "minute": 22, "second": 51}
